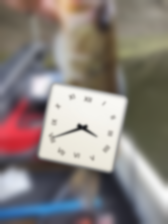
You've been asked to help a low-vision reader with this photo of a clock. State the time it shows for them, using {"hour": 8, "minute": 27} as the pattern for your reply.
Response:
{"hour": 3, "minute": 40}
